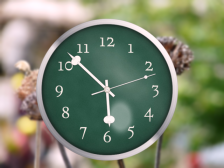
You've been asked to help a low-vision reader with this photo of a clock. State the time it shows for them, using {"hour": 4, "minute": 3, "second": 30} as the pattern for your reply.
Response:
{"hour": 5, "minute": 52, "second": 12}
